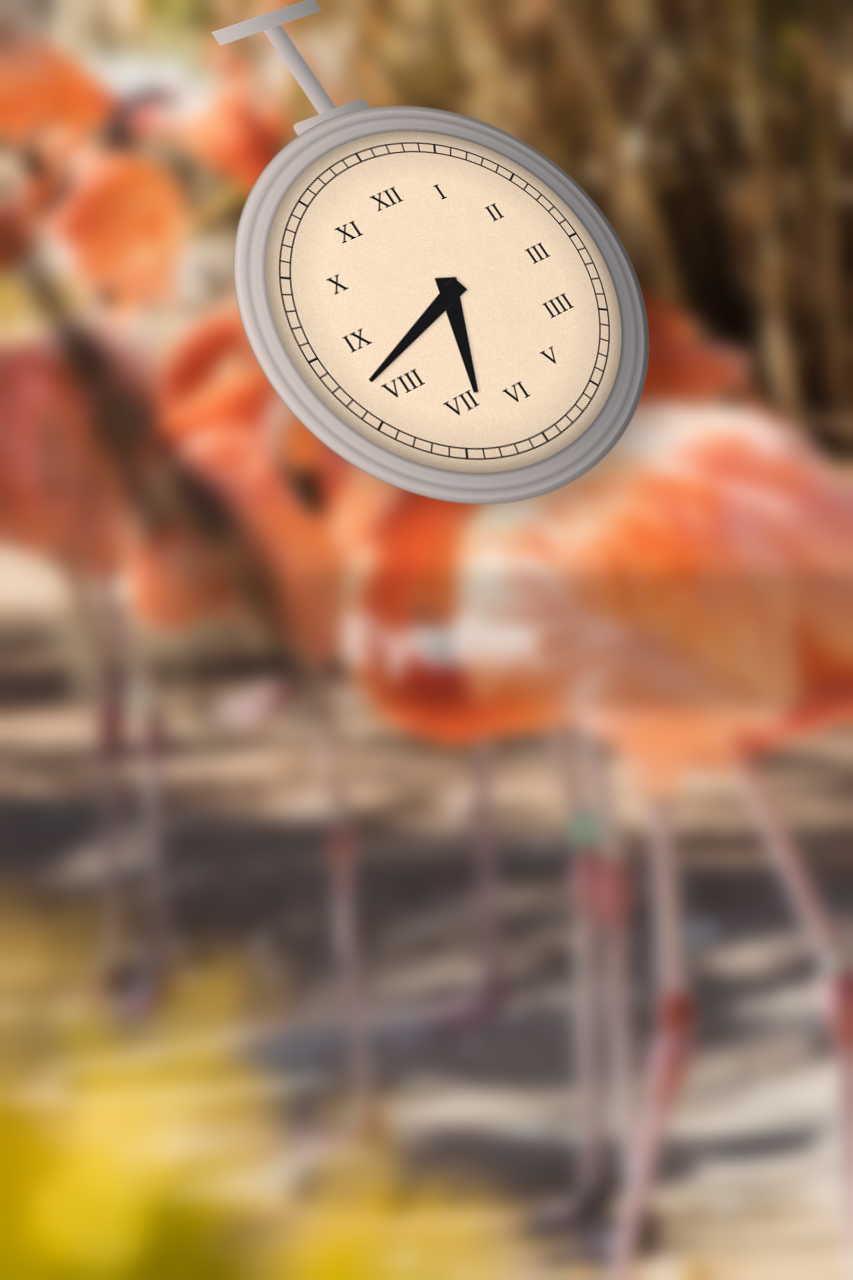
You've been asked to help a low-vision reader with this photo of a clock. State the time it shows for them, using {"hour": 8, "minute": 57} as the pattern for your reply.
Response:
{"hour": 6, "minute": 42}
